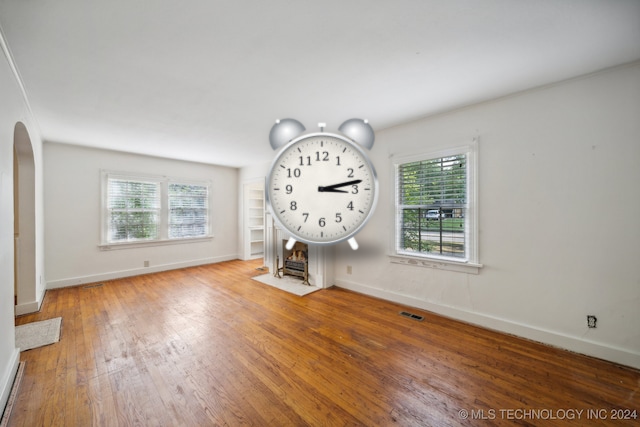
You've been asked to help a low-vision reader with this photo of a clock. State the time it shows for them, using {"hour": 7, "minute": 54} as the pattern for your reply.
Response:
{"hour": 3, "minute": 13}
